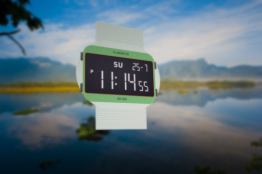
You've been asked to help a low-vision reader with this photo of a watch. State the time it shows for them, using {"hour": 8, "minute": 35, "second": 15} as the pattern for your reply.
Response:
{"hour": 11, "minute": 14, "second": 55}
